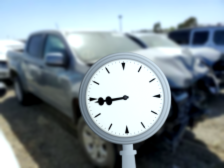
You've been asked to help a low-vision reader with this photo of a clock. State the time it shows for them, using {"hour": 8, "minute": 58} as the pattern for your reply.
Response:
{"hour": 8, "minute": 44}
